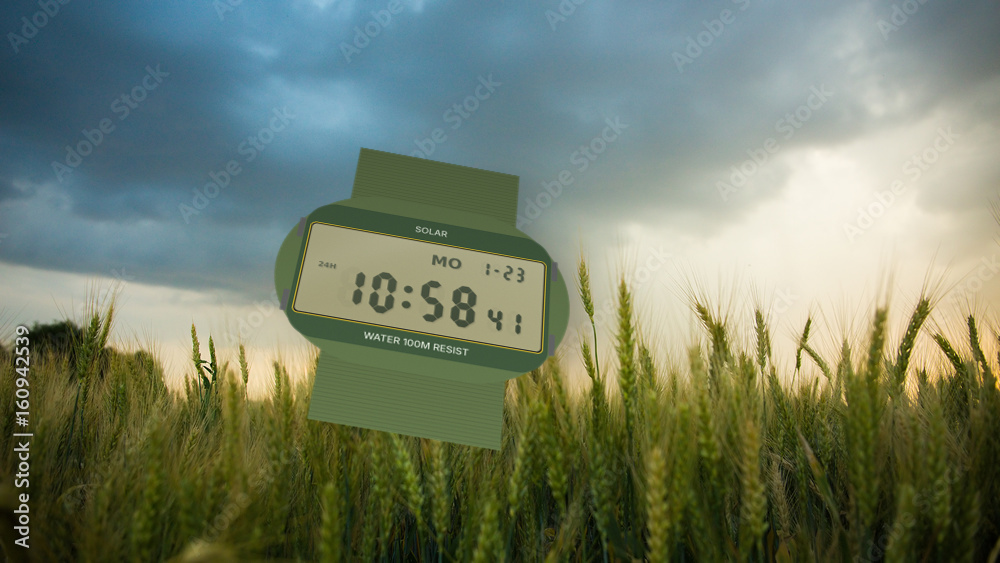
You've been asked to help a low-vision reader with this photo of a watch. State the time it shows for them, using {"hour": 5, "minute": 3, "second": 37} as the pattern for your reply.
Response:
{"hour": 10, "minute": 58, "second": 41}
